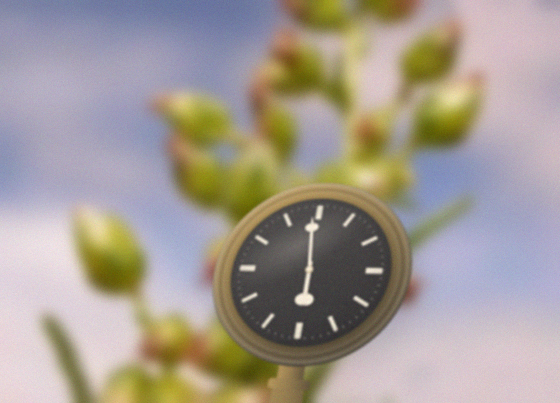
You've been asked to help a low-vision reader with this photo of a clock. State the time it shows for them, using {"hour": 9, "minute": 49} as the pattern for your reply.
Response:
{"hour": 5, "minute": 59}
